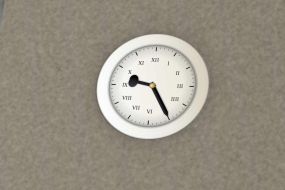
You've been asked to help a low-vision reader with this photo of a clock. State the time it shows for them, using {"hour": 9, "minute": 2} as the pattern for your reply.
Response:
{"hour": 9, "minute": 25}
